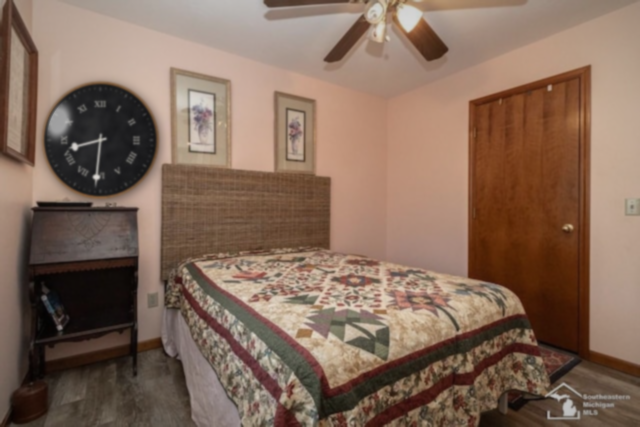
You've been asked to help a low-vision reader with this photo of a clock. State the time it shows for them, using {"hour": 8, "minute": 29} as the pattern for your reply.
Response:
{"hour": 8, "minute": 31}
